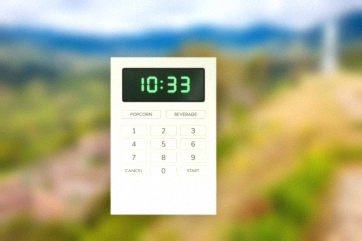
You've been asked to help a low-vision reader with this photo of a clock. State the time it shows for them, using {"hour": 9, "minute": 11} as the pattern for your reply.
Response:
{"hour": 10, "minute": 33}
